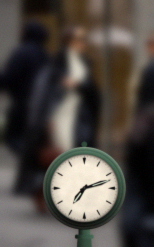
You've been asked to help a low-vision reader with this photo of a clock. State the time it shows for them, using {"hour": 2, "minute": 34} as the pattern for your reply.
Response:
{"hour": 7, "minute": 12}
